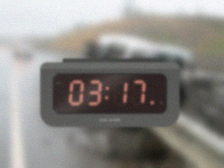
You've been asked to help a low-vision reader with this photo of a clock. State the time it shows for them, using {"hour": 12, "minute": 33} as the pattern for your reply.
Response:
{"hour": 3, "minute": 17}
